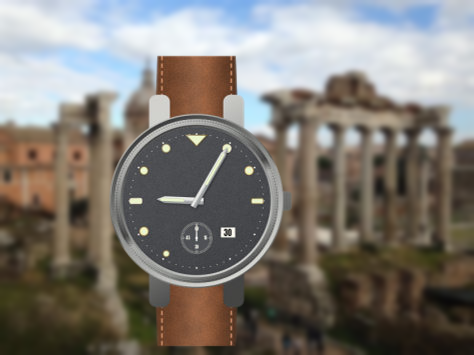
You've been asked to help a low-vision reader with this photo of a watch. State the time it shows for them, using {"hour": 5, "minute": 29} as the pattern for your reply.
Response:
{"hour": 9, "minute": 5}
